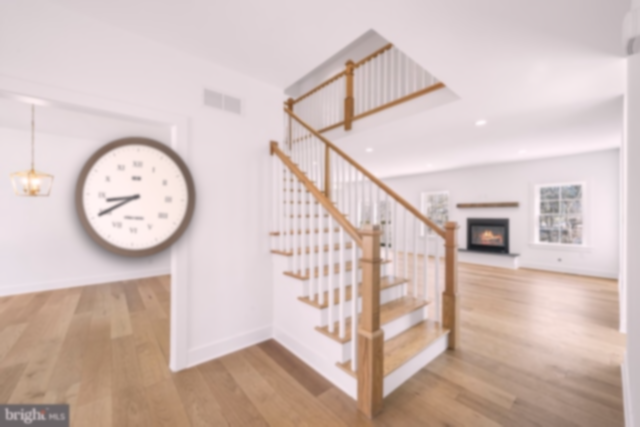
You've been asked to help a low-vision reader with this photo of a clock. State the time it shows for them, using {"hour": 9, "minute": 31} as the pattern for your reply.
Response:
{"hour": 8, "minute": 40}
